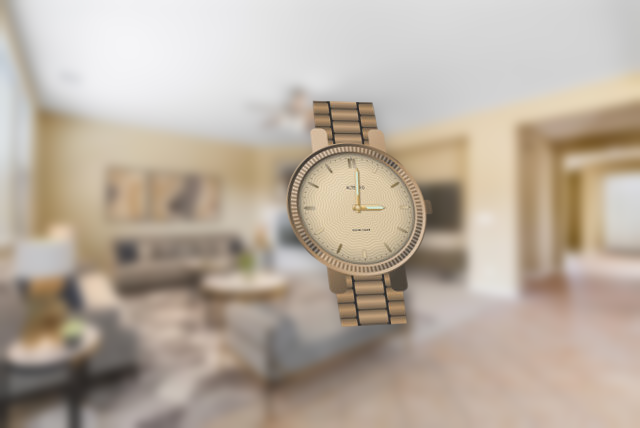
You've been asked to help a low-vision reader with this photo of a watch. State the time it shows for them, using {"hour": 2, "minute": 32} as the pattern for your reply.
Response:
{"hour": 3, "minute": 1}
